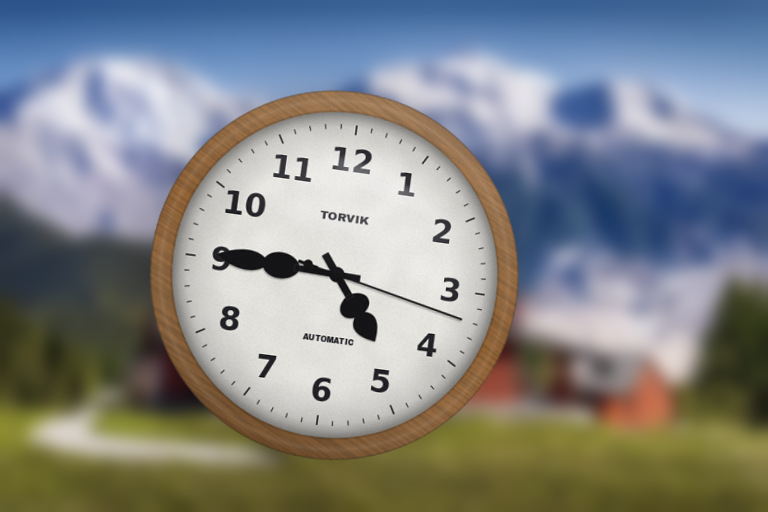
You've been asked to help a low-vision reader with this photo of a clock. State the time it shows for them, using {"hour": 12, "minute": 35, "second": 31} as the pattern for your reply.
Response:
{"hour": 4, "minute": 45, "second": 17}
